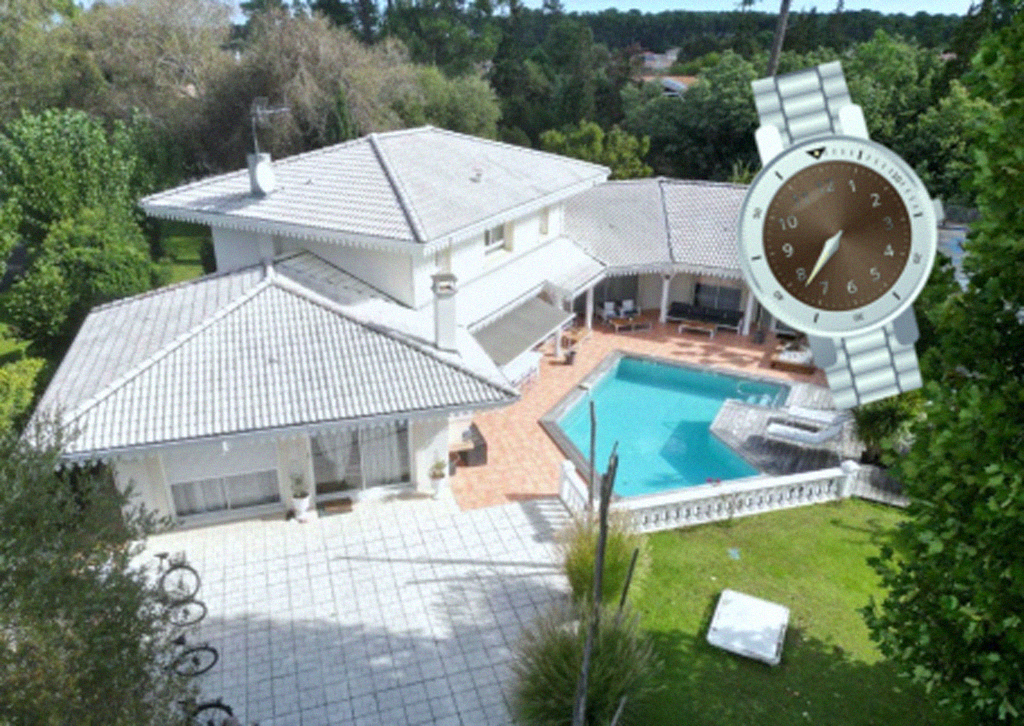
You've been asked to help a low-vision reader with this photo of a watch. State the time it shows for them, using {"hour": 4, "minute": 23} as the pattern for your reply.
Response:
{"hour": 7, "minute": 38}
